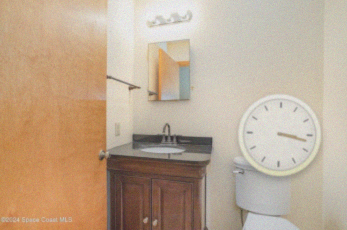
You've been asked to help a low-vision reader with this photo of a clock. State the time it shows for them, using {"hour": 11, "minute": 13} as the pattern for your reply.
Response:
{"hour": 3, "minute": 17}
